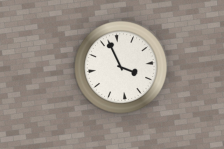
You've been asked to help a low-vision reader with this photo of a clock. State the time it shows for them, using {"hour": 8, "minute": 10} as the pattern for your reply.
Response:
{"hour": 3, "minute": 57}
